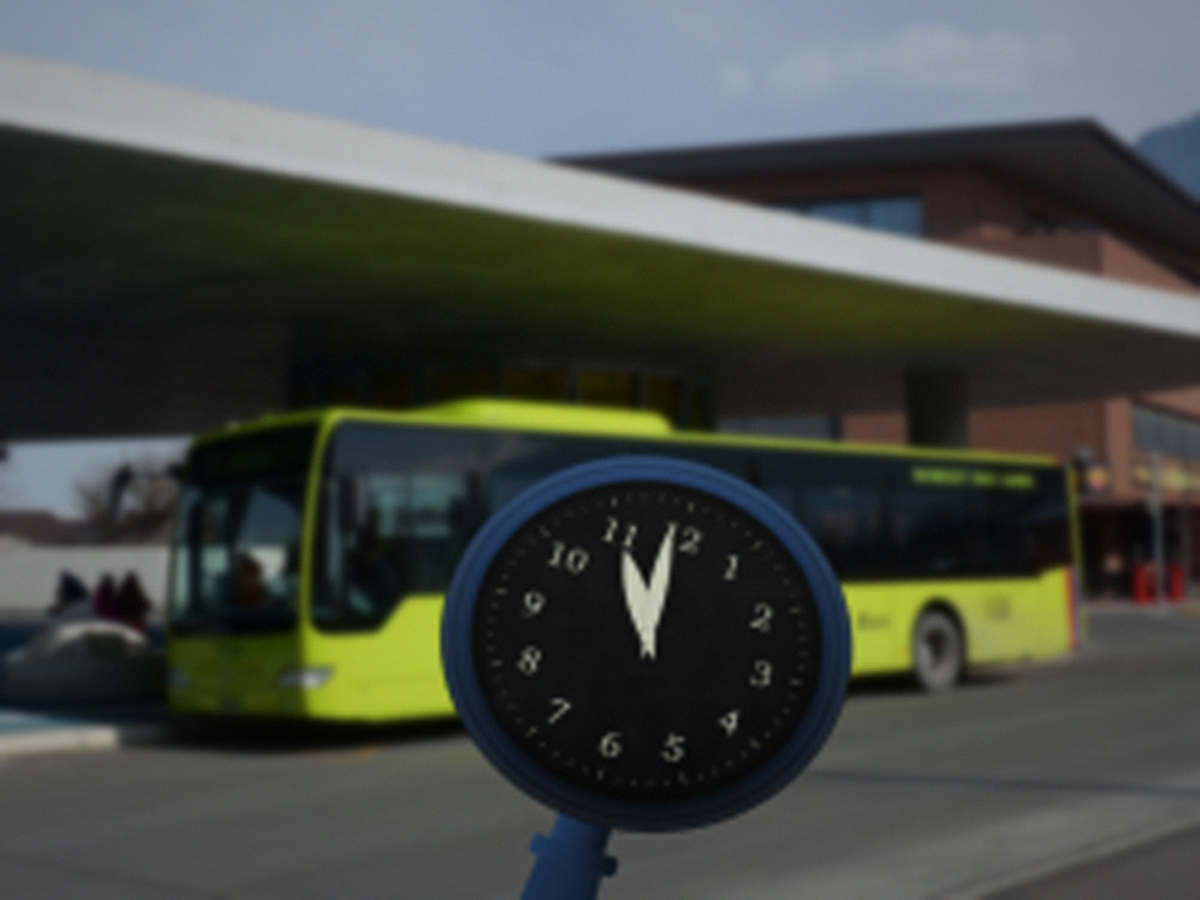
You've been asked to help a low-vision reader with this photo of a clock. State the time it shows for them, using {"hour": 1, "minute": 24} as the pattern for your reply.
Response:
{"hour": 10, "minute": 59}
